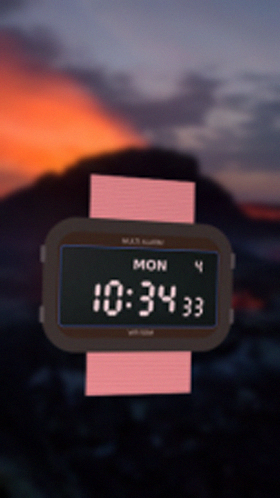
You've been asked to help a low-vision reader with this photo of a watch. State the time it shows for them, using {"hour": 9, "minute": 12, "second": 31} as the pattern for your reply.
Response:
{"hour": 10, "minute": 34, "second": 33}
